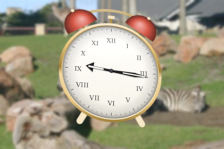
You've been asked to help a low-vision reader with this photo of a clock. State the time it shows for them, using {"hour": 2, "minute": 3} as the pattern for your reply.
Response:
{"hour": 9, "minute": 16}
